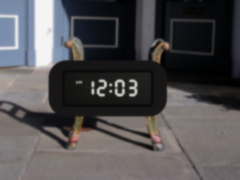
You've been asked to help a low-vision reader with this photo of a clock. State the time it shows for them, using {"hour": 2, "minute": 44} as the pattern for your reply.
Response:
{"hour": 12, "minute": 3}
